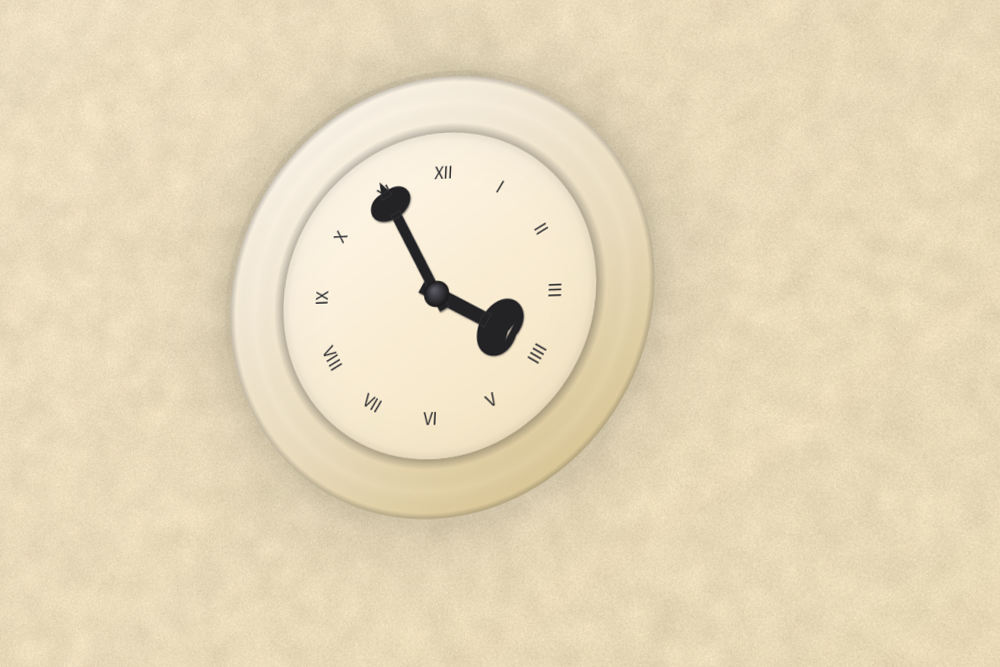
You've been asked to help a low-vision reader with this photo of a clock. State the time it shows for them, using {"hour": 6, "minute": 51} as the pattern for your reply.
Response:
{"hour": 3, "minute": 55}
